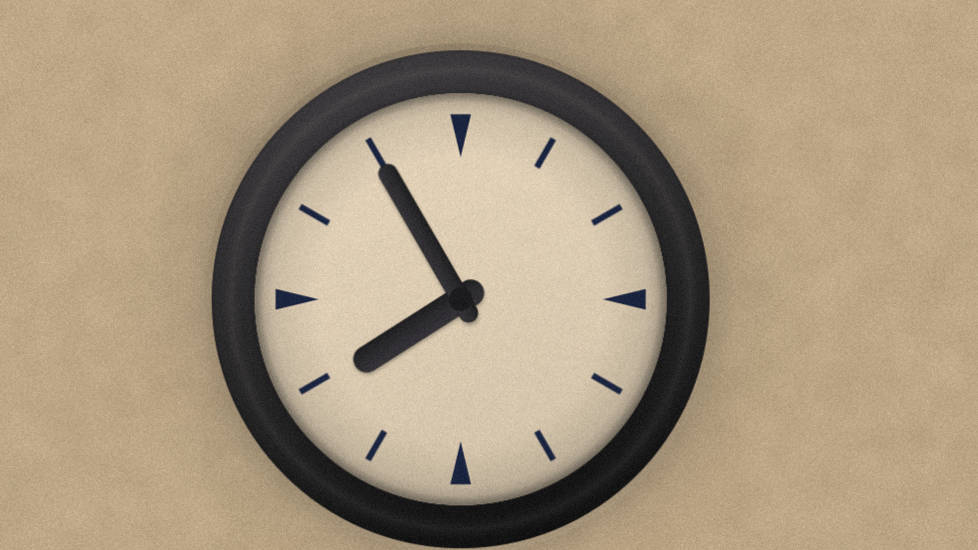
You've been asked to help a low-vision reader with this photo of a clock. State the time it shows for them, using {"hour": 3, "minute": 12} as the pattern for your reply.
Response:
{"hour": 7, "minute": 55}
